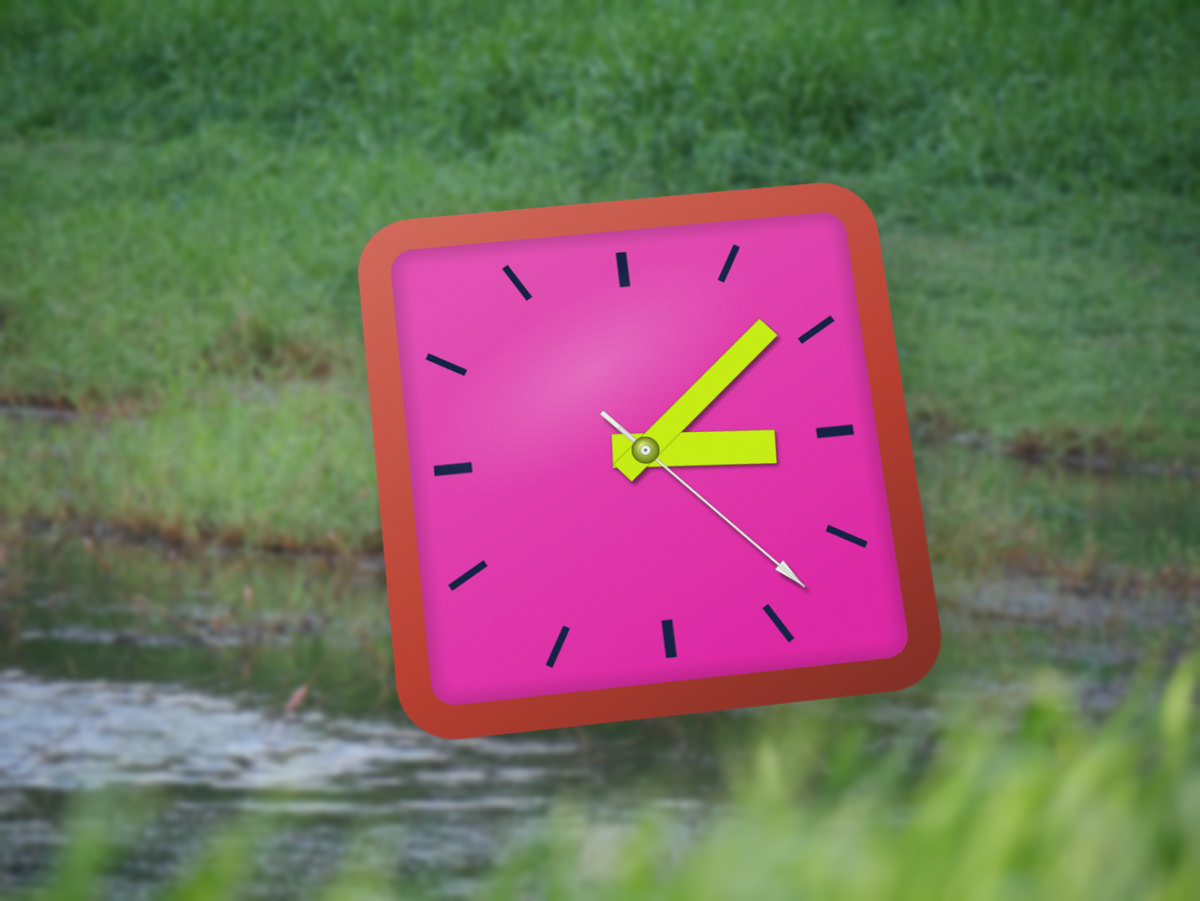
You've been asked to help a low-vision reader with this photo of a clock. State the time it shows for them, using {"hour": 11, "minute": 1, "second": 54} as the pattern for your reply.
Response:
{"hour": 3, "minute": 8, "second": 23}
